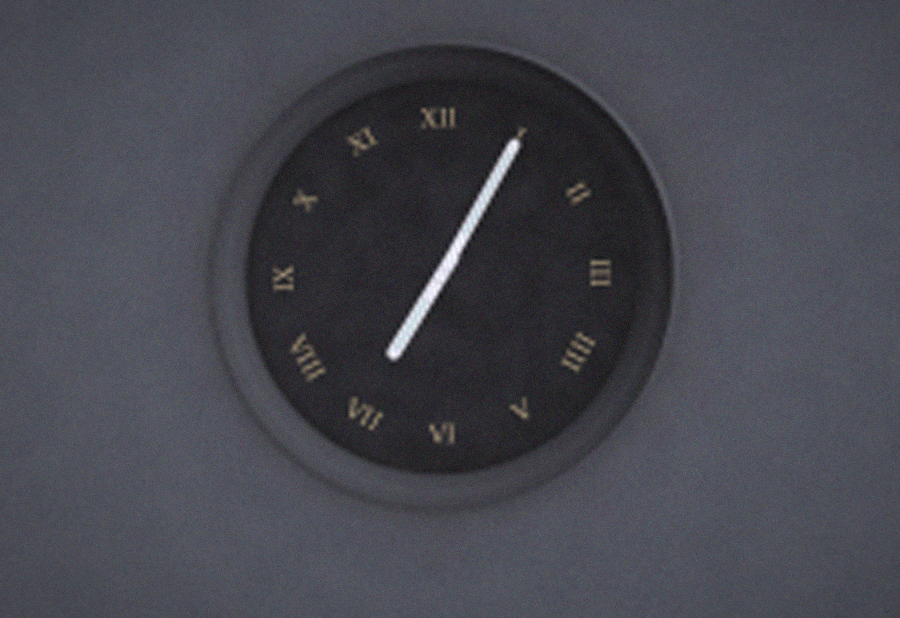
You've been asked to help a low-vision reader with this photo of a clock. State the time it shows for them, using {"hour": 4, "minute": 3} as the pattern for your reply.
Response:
{"hour": 7, "minute": 5}
